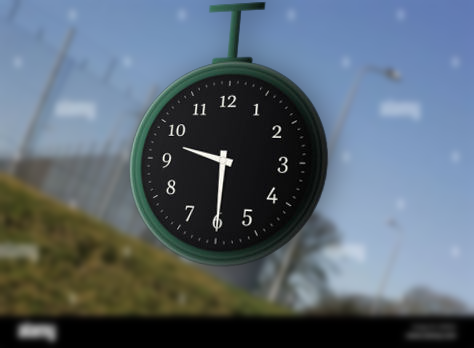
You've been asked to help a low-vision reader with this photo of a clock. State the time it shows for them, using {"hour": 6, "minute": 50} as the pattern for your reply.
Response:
{"hour": 9, "minute": 30}
